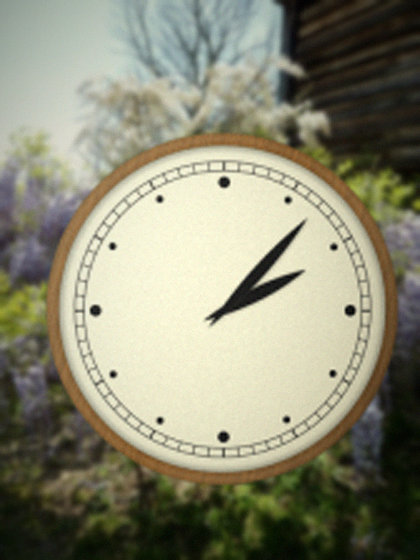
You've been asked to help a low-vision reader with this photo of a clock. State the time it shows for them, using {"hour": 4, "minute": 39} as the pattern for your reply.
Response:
{"hour": 2, "minute": 7}
